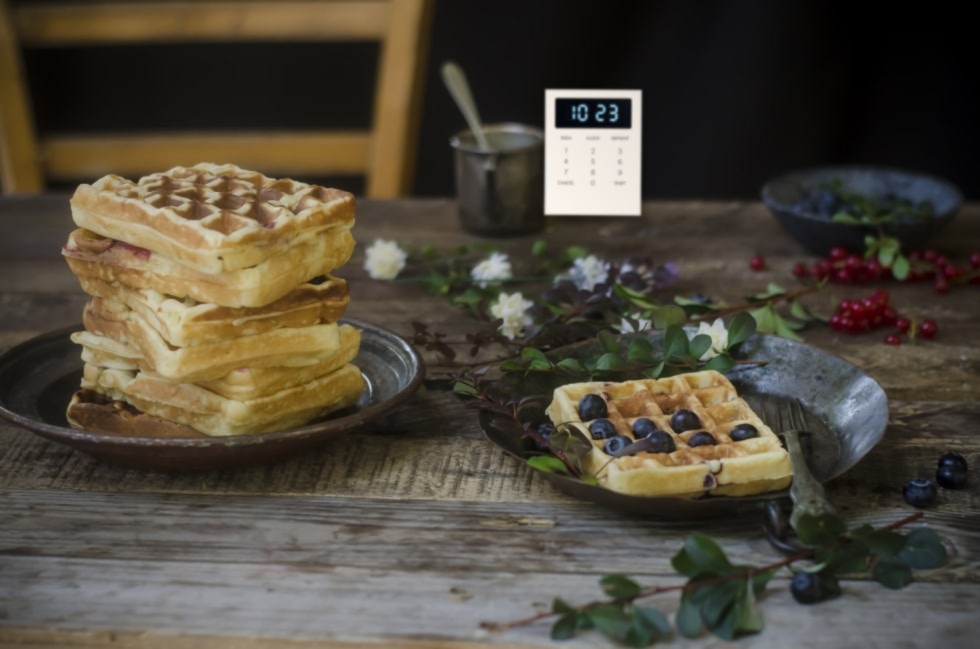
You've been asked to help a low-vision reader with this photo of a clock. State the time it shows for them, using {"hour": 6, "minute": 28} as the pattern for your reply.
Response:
{"hour": 10, "minute": 23}
